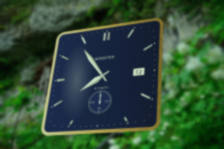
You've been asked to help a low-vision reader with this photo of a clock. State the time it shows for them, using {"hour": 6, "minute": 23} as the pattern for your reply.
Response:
{"hour": 7, "minute": 54}
